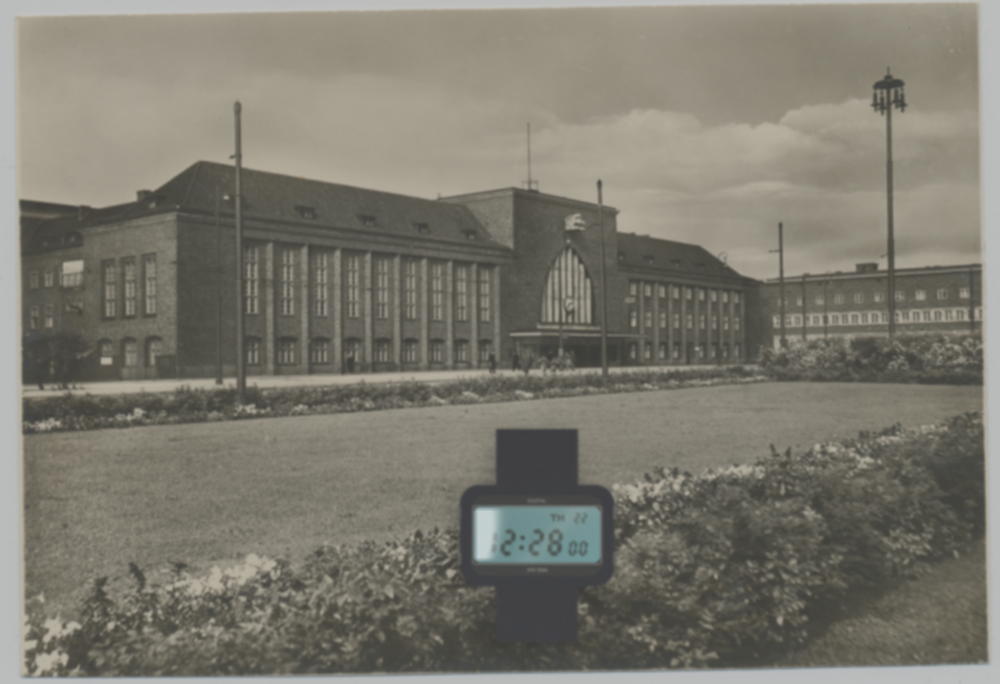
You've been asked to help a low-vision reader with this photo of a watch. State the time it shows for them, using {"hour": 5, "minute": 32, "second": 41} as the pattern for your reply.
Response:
{"hour": 12, "minute": 28, "second": 0}
